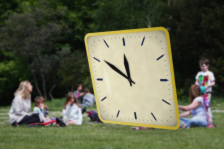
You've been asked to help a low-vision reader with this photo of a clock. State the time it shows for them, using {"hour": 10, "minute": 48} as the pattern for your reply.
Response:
{"hour": 11, "minute": 51}
